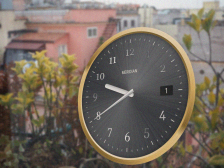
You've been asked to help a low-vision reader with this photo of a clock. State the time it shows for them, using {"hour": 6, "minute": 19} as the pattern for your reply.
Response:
{"hour": 9, "minute": 40}
